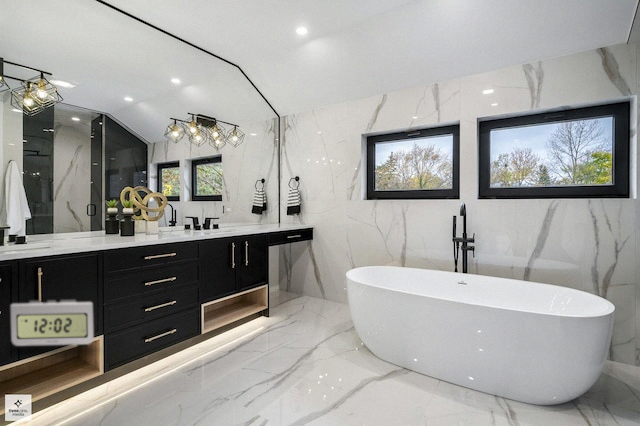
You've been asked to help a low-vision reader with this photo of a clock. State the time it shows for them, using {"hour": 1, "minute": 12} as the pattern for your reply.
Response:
{"hour": 12, "minute": 2}
